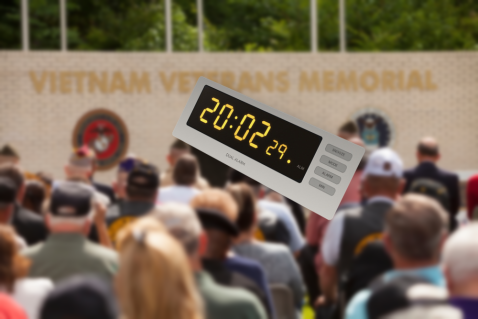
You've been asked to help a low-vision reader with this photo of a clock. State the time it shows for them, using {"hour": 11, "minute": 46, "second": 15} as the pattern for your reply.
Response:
{"hour": 20, "minute": 2, "second": 29}
